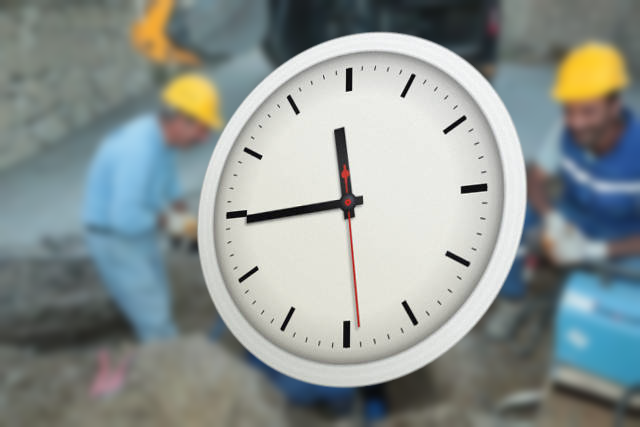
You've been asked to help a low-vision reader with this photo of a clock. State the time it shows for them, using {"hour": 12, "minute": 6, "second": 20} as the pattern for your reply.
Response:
{"hour": 11, "minute": 44, "second": 29}
